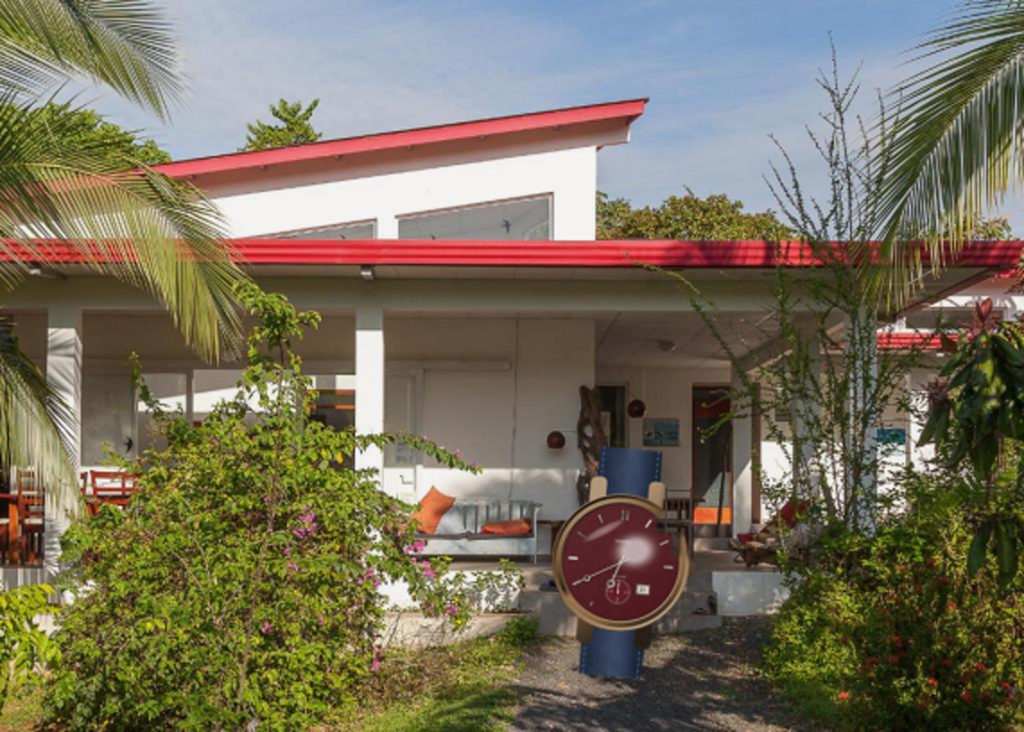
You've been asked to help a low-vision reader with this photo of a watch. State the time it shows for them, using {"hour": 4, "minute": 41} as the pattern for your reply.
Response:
{"hour": 6, "minute": 40}
